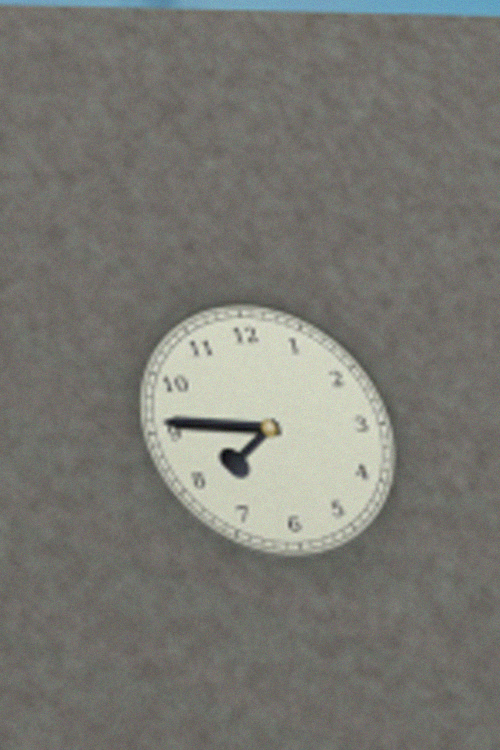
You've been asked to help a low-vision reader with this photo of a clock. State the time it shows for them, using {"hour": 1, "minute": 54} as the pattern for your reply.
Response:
{"hour": 7, "minute": 46}
